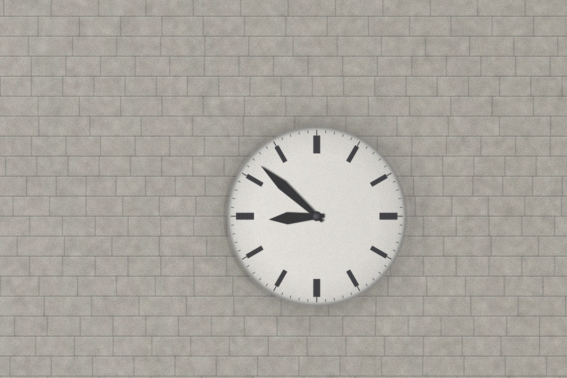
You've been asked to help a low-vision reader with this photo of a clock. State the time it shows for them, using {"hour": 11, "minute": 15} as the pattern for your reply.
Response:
{"hour": 8, "minute": 52}
